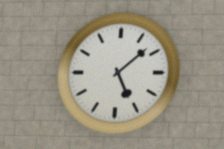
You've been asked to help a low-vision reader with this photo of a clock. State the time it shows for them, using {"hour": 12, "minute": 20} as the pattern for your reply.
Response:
{"hour": 5, "minute": 8}
